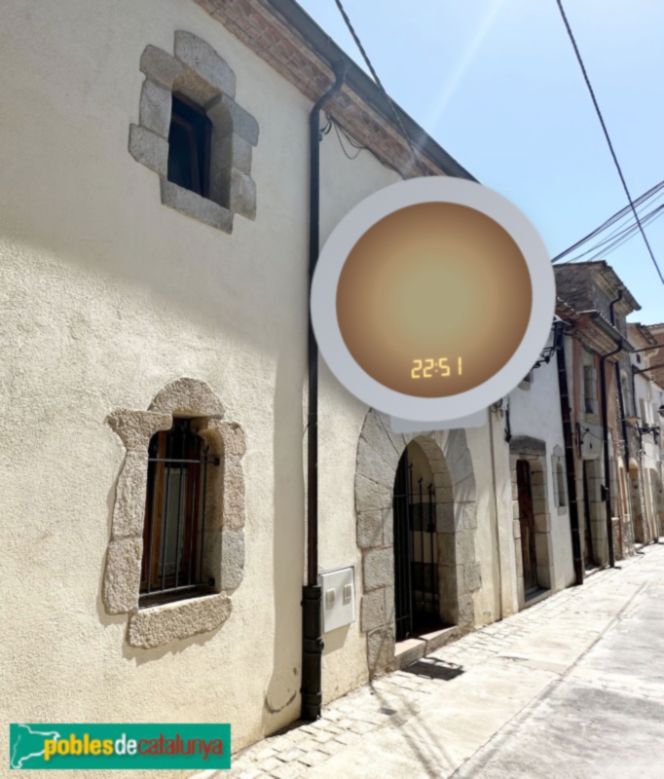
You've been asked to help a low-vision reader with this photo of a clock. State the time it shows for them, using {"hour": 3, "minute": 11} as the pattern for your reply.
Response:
{"hour": 22, "minute": 51}
